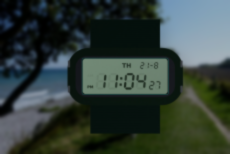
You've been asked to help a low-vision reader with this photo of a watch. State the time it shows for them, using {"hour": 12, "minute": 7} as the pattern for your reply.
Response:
{"hour": 11, "minute": 4}
